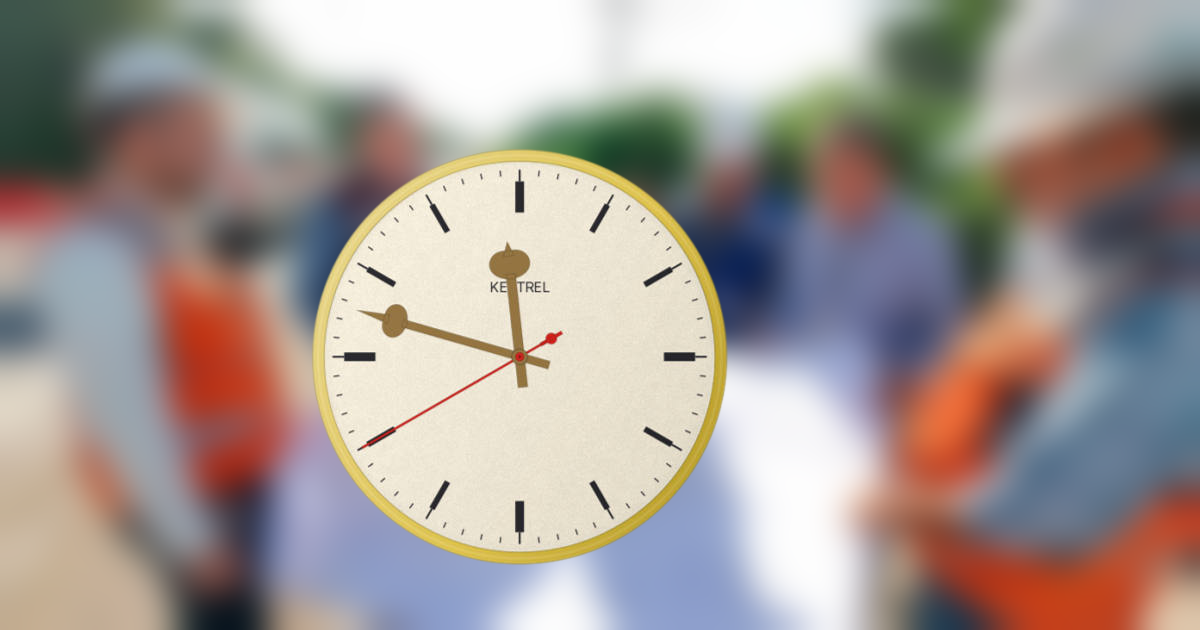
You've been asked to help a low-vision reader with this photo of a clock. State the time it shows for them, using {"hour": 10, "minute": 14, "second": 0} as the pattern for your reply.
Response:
{"hour": 11, "minute": 47, "second": 40}
